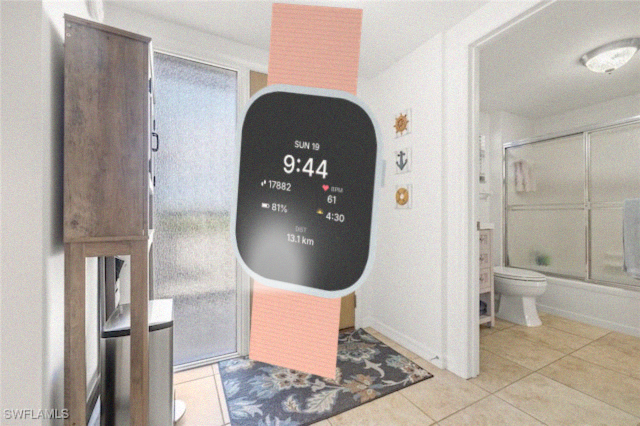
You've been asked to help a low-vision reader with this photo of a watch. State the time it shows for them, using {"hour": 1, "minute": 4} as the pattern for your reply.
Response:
{"hour": 9, "minute": 44}
